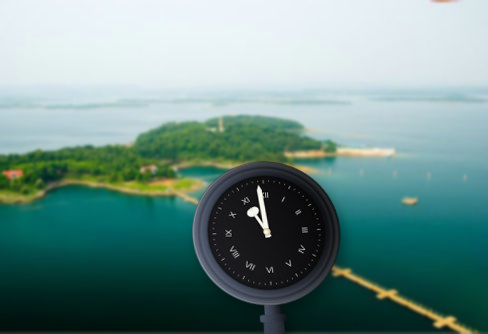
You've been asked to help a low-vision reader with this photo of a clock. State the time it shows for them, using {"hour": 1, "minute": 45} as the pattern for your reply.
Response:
{"hour": 10, "minute": 59}
